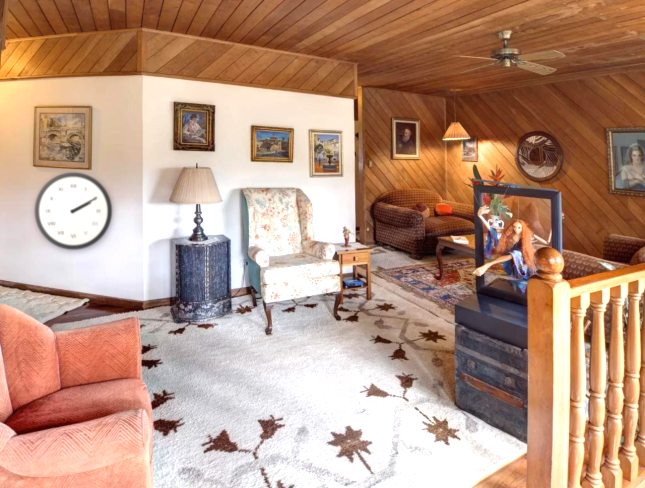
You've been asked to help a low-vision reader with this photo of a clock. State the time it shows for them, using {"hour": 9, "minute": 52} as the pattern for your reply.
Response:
{"hour": 2, "minute": 10}
